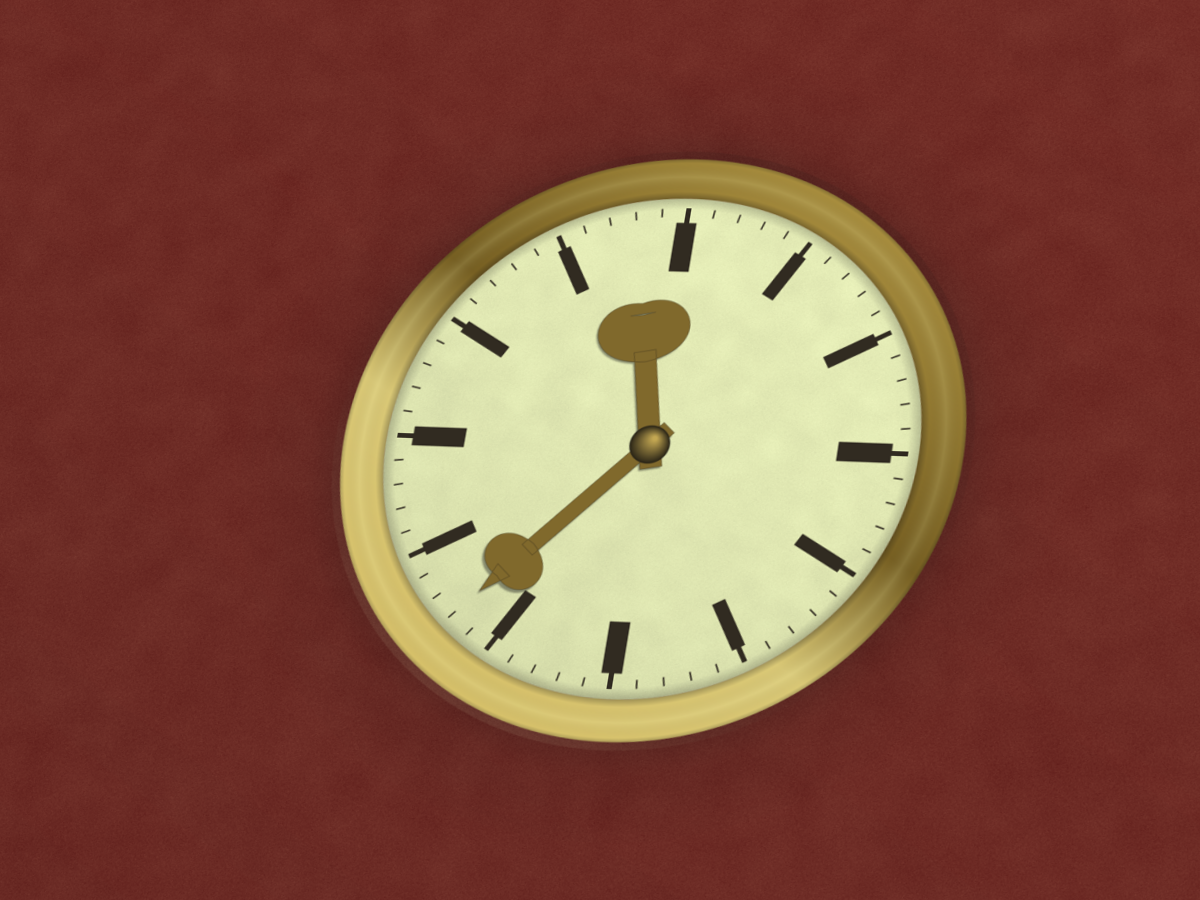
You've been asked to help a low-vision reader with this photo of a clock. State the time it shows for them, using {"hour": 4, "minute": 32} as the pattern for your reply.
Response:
{"hour": 11, "minute": 37}
